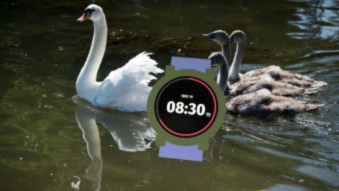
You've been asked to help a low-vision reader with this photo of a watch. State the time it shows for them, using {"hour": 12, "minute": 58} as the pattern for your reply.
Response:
{"hour": 8, "minute": 30}
